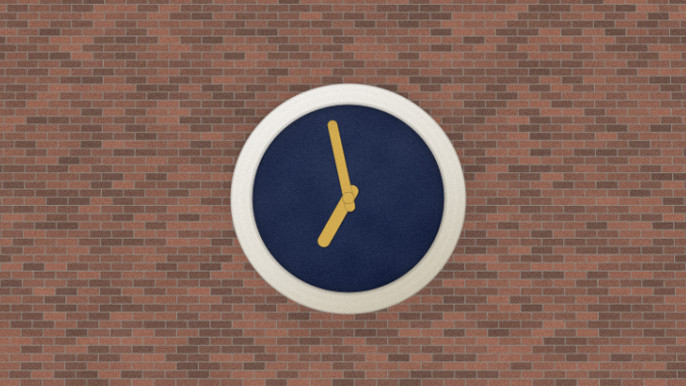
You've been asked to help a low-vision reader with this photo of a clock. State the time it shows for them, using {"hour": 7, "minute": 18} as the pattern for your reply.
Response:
{"hour": 6, "minute": 58}
